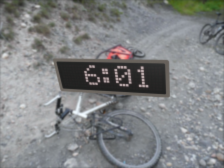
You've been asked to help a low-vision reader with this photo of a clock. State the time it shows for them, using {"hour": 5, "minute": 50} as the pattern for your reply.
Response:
{"hour": 6, "minute": 1}
